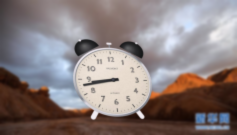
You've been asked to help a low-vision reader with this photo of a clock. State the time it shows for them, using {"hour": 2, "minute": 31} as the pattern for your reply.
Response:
{"hour": 8, "minute": 43}
